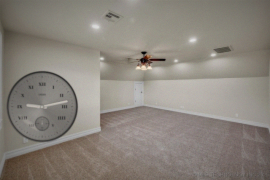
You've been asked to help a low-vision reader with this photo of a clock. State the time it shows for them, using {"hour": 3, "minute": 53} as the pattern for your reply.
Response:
{"hour": 9, "minute": 13}
